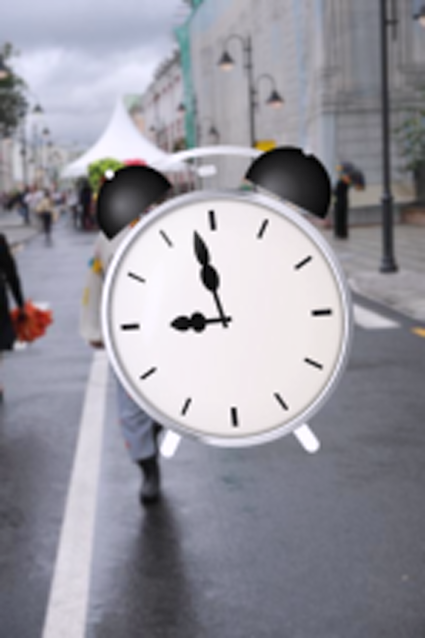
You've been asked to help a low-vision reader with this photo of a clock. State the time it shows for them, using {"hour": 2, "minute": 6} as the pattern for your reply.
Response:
{"hour": 8, "minute": 58}
